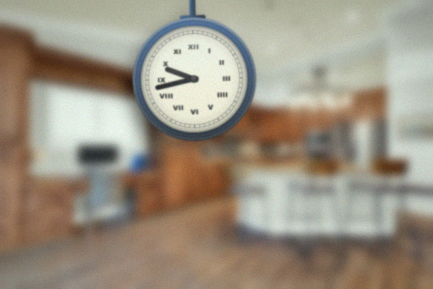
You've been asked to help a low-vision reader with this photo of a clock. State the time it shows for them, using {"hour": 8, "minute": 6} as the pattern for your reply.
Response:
{"hour": 9, "minute": 43}
